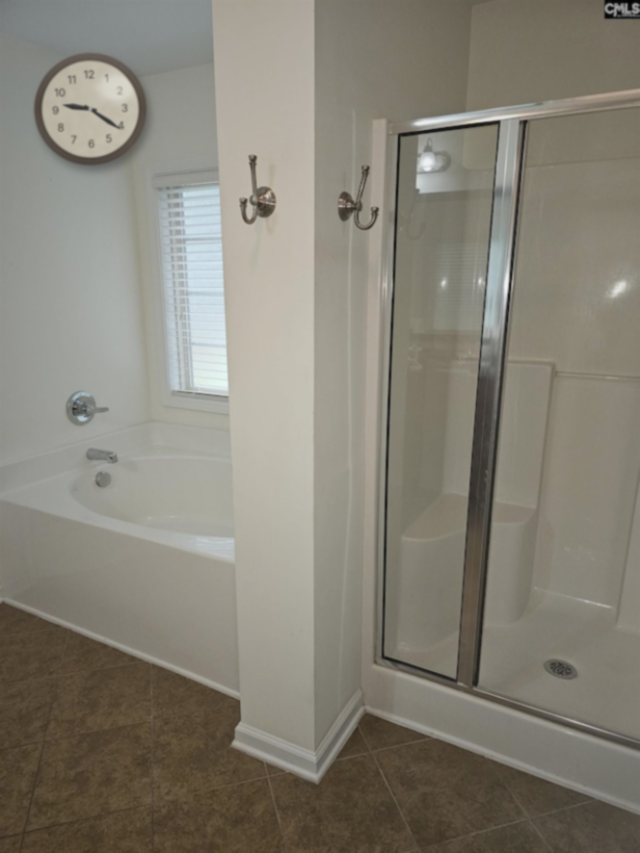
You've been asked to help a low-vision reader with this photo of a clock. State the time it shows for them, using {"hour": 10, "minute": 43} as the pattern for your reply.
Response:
{"hour": 9, "minute": 21}
